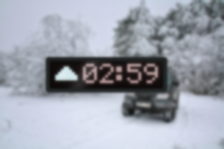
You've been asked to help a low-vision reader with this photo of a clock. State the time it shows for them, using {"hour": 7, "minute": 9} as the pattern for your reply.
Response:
{"hour": 2, "minute": 59}
